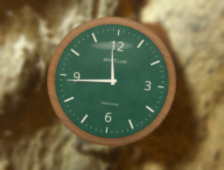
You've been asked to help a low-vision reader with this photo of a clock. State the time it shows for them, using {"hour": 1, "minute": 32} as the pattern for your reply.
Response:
{"hour": 11, "minute": 44}
